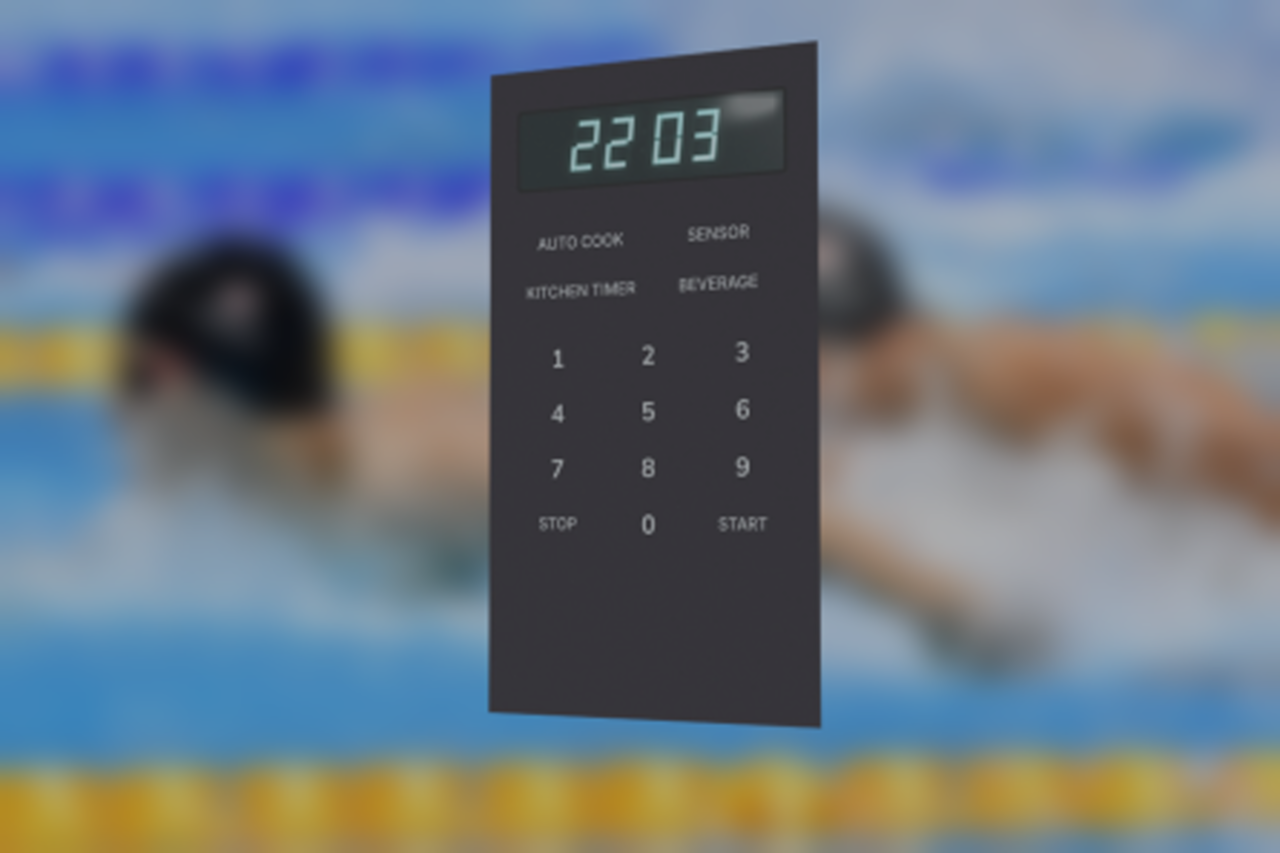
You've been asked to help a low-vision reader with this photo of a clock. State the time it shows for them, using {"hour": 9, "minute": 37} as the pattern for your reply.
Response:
{"hour": 22, "minute": 3}
